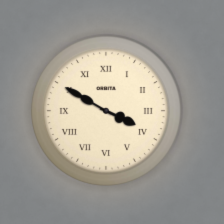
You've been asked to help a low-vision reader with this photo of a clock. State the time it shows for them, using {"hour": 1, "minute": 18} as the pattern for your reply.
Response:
{"hour": 3, "minute": 50}
